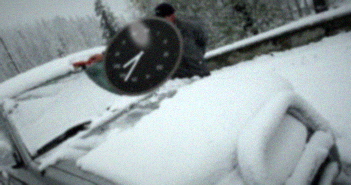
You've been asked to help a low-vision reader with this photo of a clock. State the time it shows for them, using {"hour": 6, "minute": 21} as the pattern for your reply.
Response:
{"hour": 7, "minute": 33}
